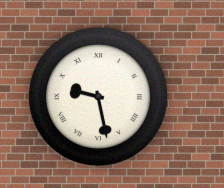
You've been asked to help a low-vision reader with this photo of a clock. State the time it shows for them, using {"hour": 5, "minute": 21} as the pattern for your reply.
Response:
{"hour": 9, "minute": 28}
